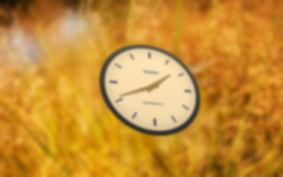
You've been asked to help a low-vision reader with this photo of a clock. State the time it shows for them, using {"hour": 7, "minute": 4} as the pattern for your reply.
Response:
{"hour": 1, "minute": 41}
